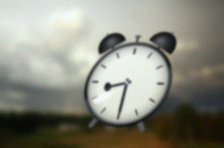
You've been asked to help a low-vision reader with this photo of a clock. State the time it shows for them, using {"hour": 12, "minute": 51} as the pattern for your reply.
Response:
{"hour": 8, "minute": 30}
